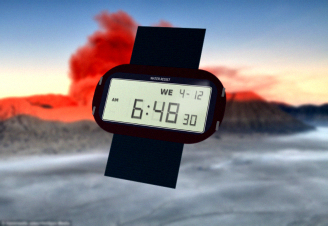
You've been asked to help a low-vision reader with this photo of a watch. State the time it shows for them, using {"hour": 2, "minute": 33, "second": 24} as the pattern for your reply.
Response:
{"hour": 6, "minute": 48, "second": 30}
